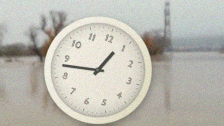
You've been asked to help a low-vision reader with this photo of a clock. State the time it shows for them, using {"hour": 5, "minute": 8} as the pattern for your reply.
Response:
{"hour": 12, "minute": 43}
